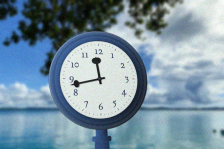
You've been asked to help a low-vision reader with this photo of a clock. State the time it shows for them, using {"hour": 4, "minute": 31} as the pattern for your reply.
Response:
{"hour": 11, "minute": 43}
